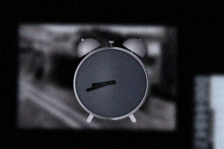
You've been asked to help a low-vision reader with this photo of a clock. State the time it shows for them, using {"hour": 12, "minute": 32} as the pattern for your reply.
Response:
{"hour": 8, "minute": 42}
